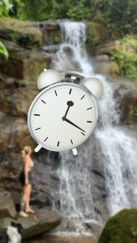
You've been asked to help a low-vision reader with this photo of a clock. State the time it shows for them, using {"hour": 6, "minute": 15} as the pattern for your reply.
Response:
{"hour": 12, "minute": 19}
